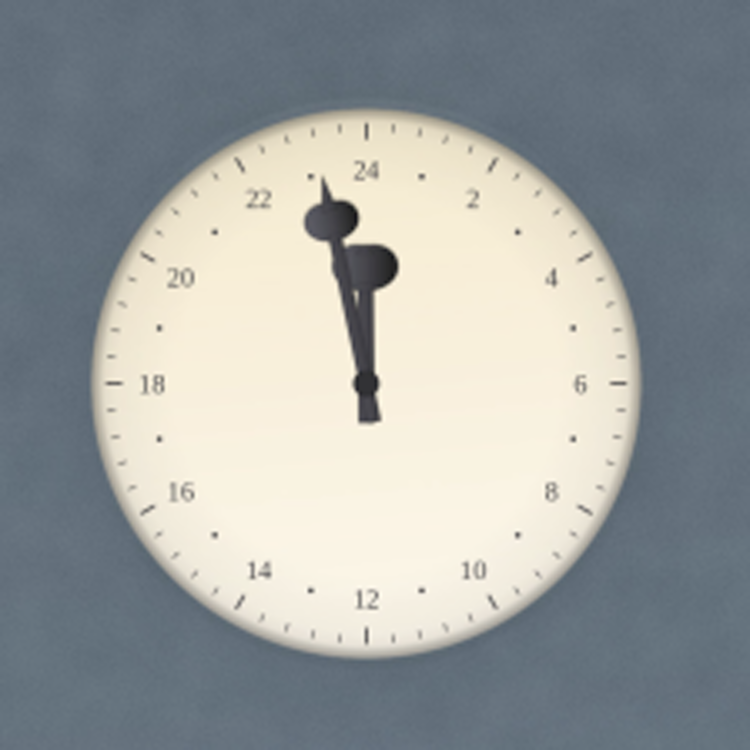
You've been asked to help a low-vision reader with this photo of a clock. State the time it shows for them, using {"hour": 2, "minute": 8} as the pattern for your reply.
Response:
{"hour": 23, "minute": 58}
